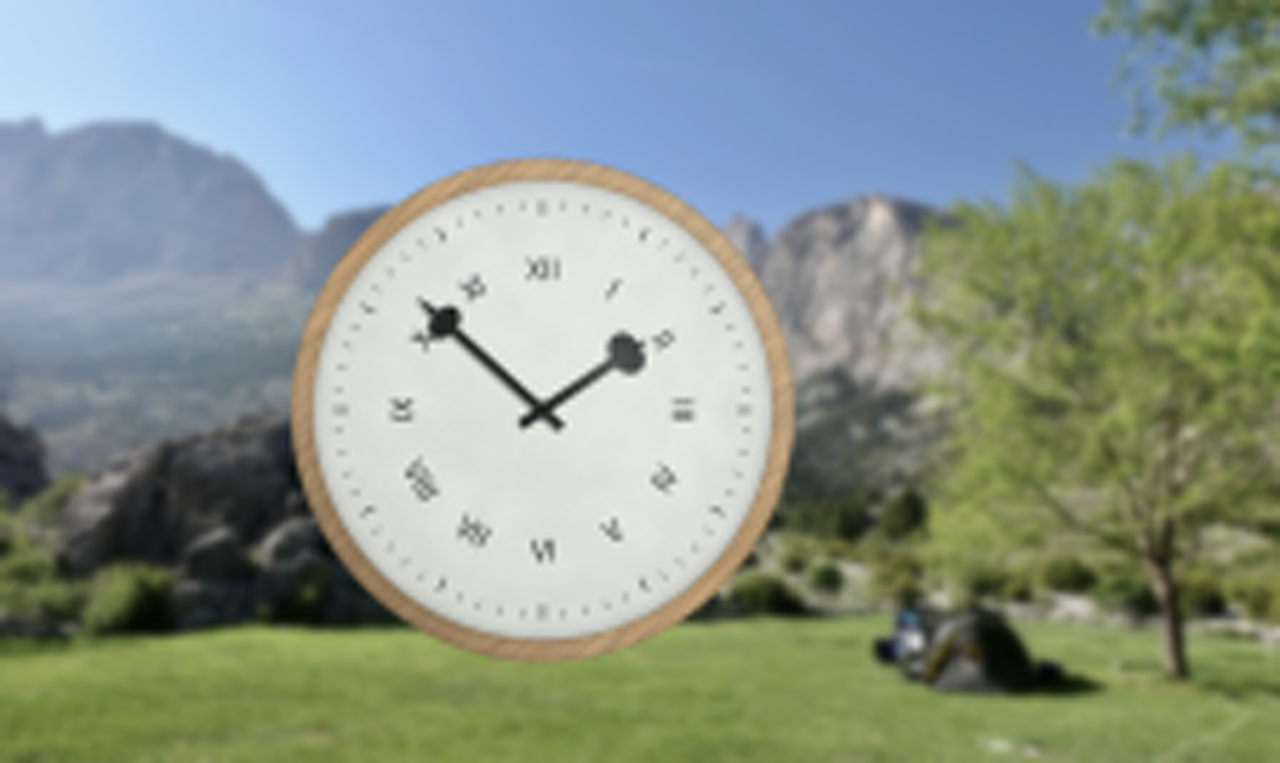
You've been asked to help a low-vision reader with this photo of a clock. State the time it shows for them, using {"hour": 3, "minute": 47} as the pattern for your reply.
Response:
{"hour": 1, "minute": 52}
